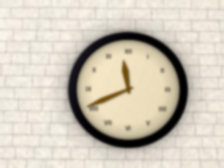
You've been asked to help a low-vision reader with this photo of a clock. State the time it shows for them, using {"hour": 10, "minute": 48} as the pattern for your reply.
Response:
{"hour": 11, "minute": 41}
